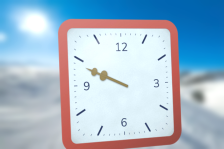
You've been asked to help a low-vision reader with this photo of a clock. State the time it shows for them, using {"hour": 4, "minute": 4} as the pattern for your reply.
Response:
{"hour": 9, "minute": 49}
